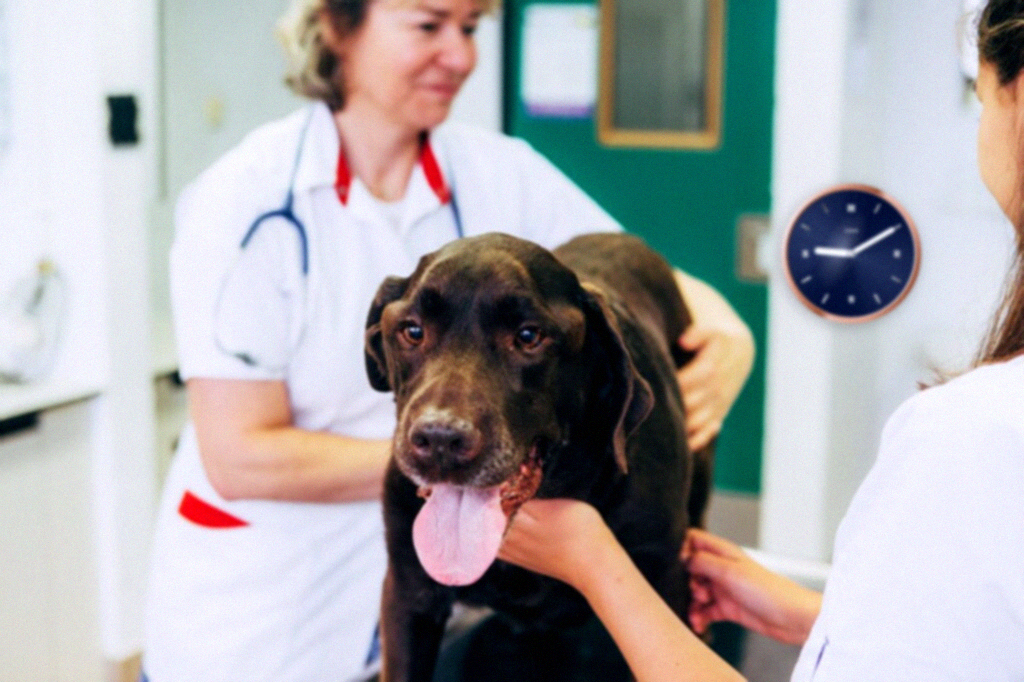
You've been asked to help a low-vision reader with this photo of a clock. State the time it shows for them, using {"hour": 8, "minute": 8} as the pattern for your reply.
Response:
{"hour": 9, "minute": 10}
